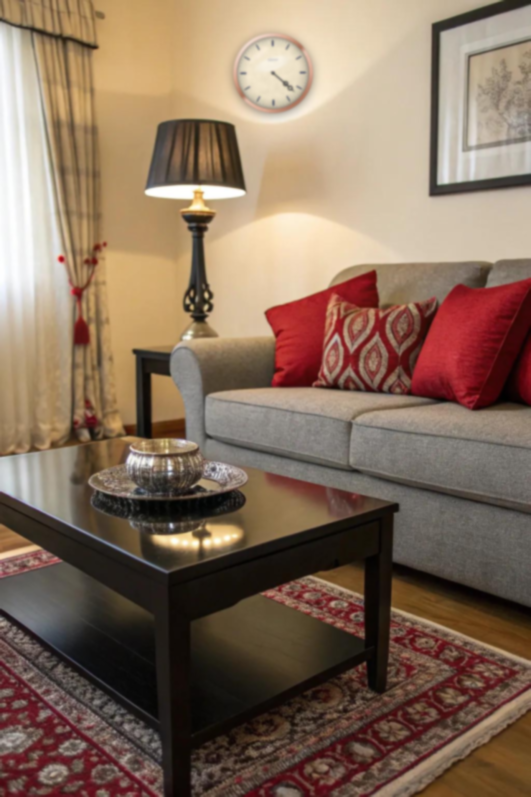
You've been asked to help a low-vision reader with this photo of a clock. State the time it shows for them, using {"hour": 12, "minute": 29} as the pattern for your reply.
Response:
{"hour": 4, "minute": 22}
